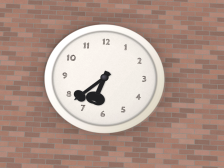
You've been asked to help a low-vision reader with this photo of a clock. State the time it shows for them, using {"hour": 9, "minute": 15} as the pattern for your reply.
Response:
{"hour": 6, "minute": 38}
